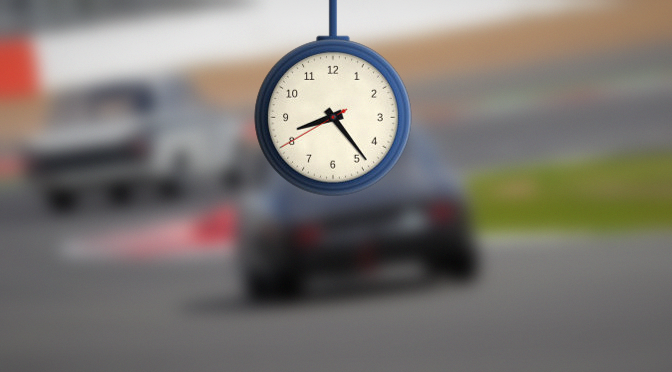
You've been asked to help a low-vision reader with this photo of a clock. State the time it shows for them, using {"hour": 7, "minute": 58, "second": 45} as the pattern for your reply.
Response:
{"hour": 8, "minute": 23, "second": 40}
